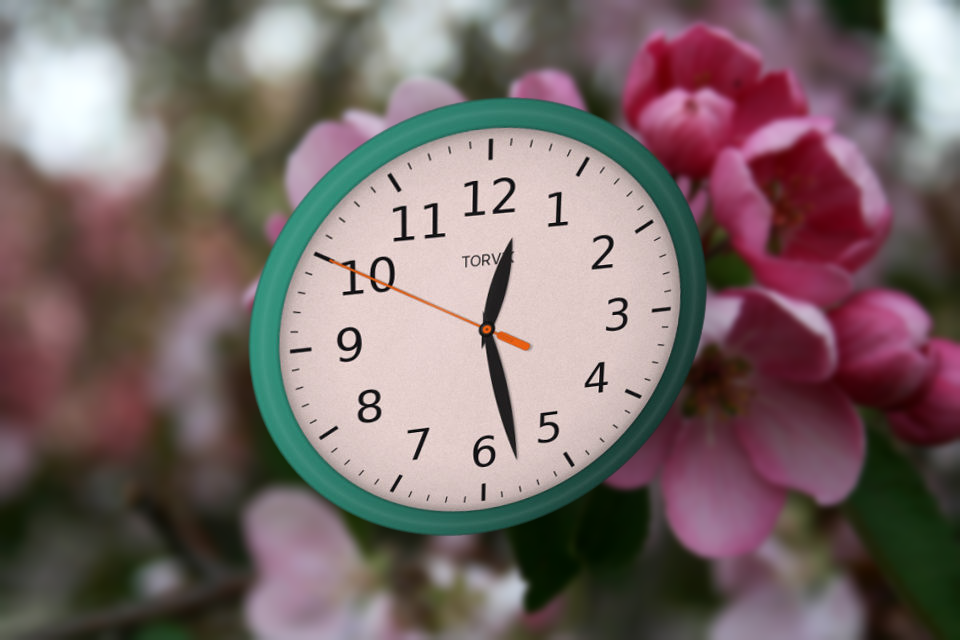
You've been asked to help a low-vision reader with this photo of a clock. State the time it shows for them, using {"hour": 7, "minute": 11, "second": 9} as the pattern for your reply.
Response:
{"hour": 12, "minute": 27, "second": 50}
